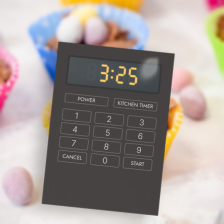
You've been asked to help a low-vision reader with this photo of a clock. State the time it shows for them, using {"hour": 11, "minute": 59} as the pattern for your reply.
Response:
{"hour": 3, "minute": 25}
